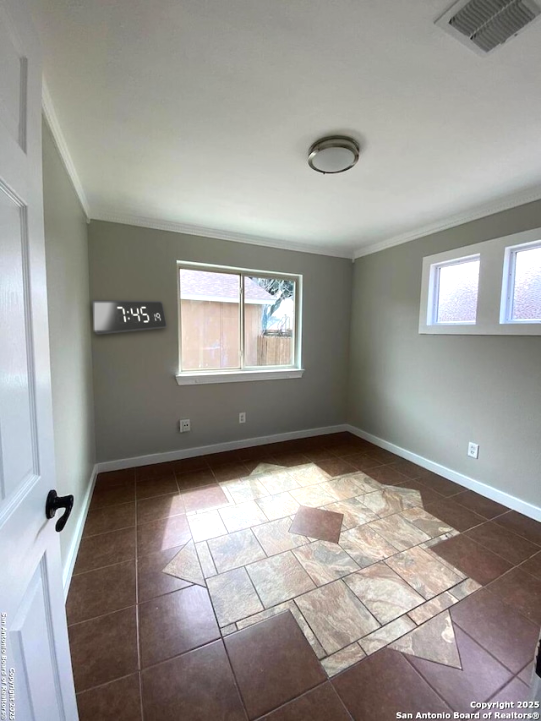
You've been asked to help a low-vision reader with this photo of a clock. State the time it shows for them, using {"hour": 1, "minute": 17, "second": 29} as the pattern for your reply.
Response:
{"hour": 7, "minute": 45, "second": 19}
